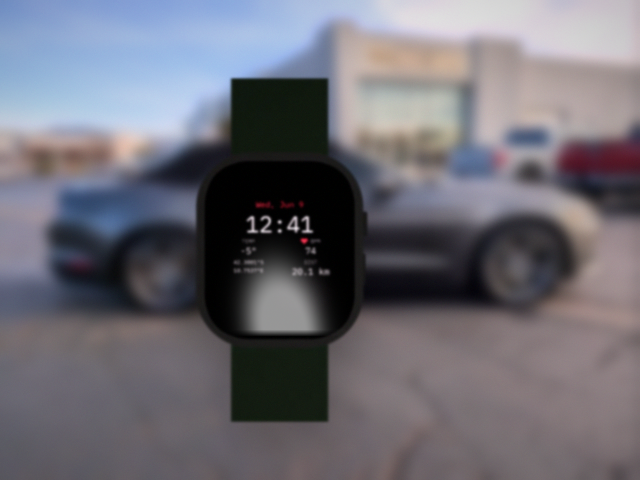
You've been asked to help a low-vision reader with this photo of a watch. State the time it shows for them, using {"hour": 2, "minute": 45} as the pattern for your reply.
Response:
{"hour": 12, "minute": 41}
